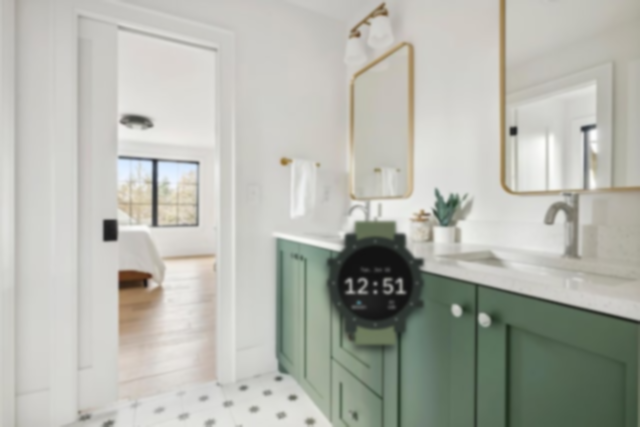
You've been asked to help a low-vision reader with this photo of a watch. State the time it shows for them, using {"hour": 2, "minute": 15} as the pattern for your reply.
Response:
{"hour": 12, "minute": 51}
